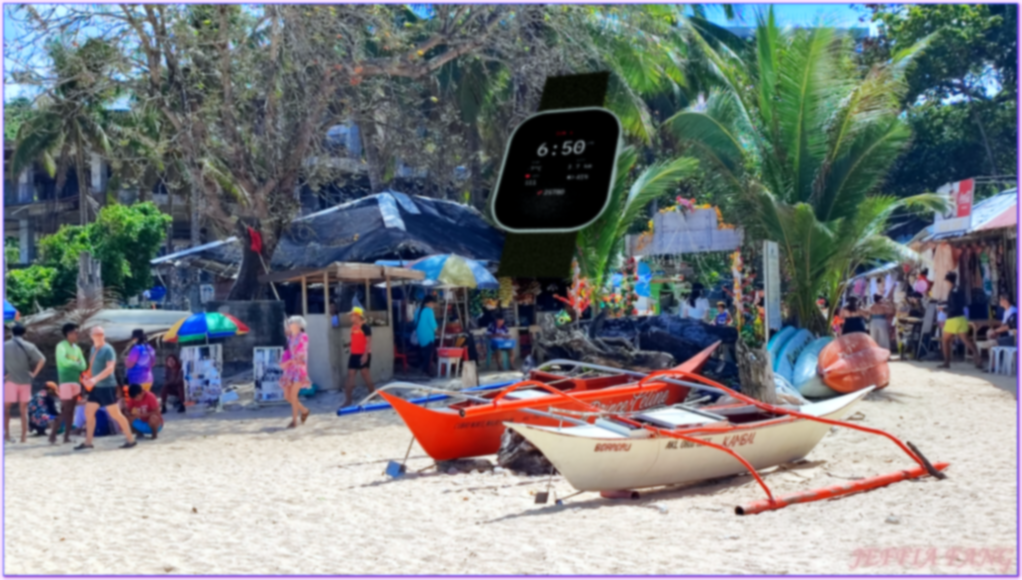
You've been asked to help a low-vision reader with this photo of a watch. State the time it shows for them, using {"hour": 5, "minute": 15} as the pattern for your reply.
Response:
{"hour": 6, "minute": 50}
